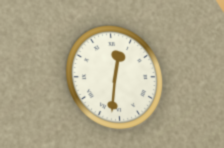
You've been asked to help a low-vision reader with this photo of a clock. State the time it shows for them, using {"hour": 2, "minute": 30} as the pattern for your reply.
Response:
{"hour": 12, "minute": 32}
